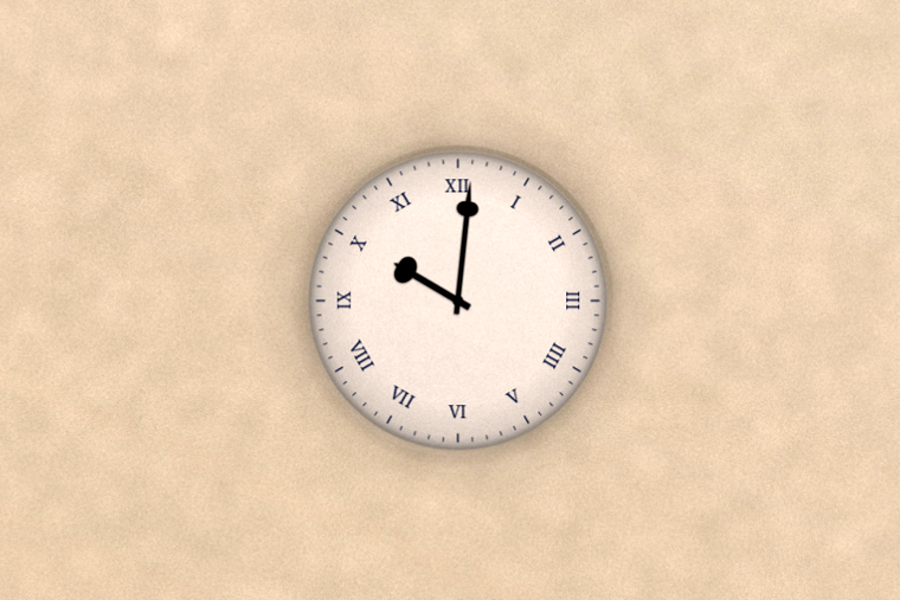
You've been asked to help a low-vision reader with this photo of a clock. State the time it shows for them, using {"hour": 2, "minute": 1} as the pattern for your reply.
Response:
{"hour": 10, "minute": 1}
